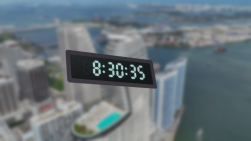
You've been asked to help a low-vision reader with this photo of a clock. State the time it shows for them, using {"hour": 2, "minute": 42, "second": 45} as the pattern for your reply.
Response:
{"hour": 8, "minute": 30, "second": 35}
